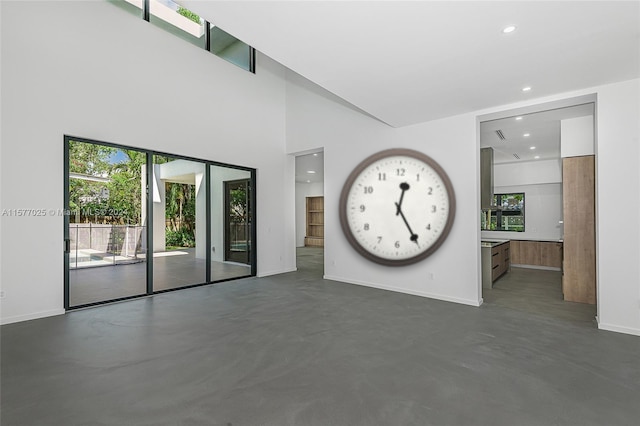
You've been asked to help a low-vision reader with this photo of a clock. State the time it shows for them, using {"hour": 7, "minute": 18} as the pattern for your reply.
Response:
{"hour": 12, "minute": 25}
